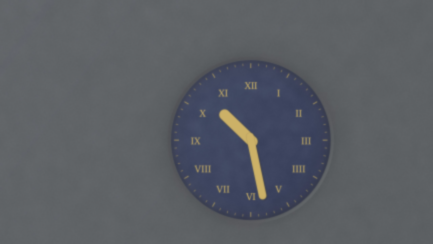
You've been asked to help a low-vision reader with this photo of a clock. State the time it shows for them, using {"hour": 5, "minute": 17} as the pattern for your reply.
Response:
{"hour": 10, "minute": 28}
